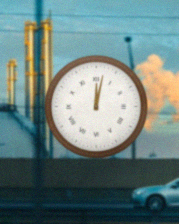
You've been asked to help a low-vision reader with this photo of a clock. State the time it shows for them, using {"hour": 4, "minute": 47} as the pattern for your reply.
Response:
{"hour": 12, "minute": 2}
